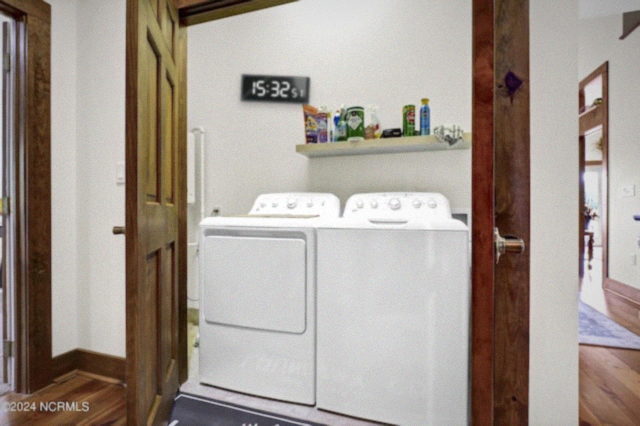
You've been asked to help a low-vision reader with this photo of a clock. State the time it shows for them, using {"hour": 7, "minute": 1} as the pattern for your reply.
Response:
{"hour": 15, "minute": 32}
